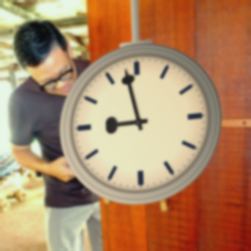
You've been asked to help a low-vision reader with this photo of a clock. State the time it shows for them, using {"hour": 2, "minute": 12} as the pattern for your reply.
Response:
{"hour": 8, "minute": 58}
